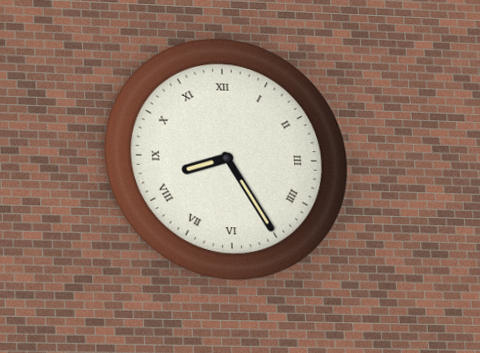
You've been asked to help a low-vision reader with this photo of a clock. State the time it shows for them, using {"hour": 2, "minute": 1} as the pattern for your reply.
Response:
{"hour": 8, "minute": 25}
